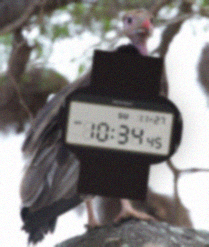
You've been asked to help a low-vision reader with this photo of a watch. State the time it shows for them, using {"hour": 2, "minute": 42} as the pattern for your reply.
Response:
{"hour": 10, "minute": 34}
